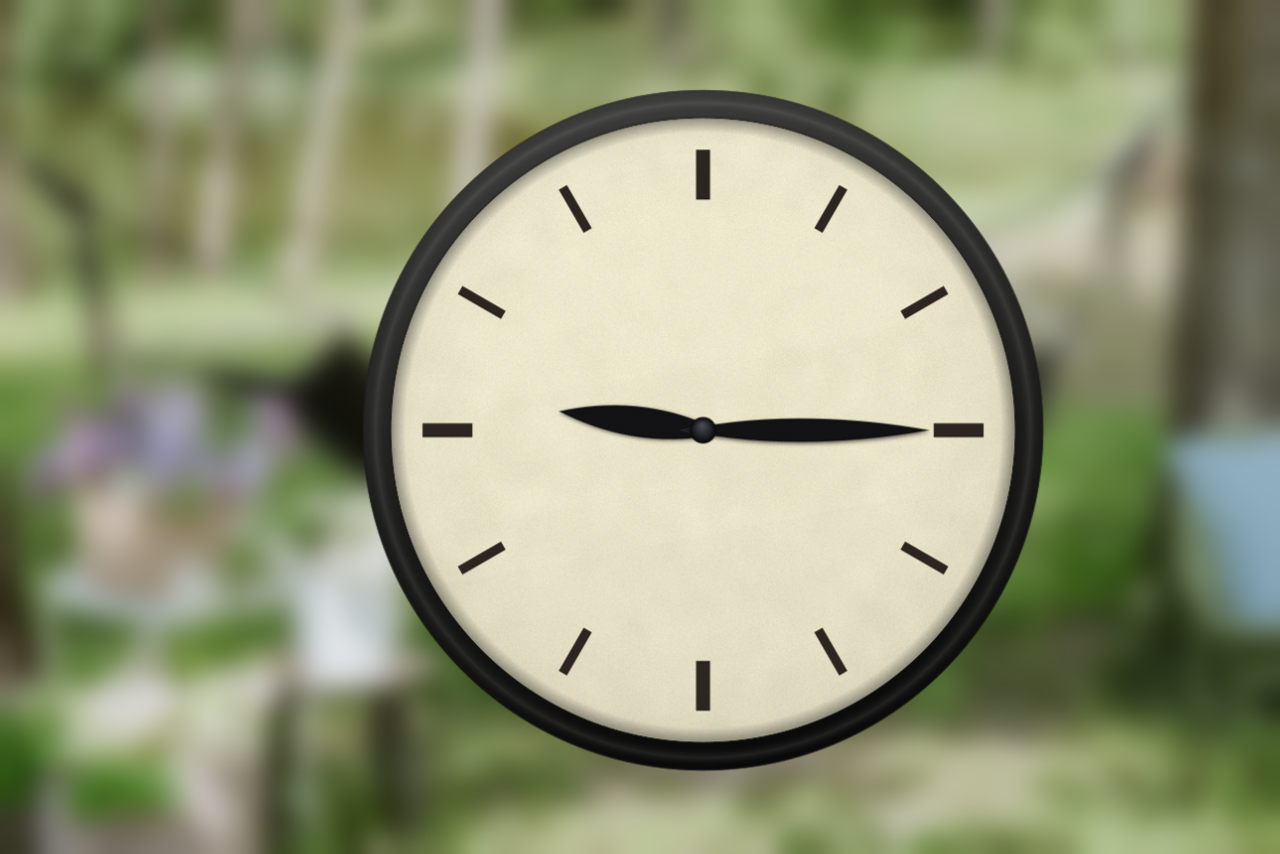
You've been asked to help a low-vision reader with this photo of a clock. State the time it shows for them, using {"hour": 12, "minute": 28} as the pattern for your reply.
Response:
{"hour": 9, "minute": 15}
